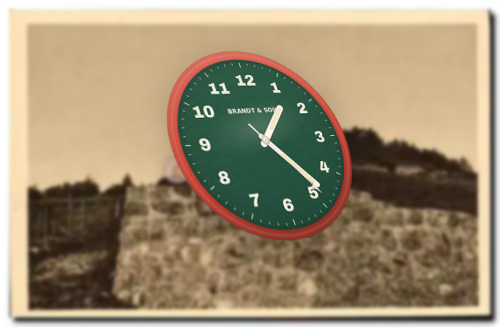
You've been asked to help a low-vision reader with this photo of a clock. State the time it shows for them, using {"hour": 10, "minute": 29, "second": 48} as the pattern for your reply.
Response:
{"hour": 1, "minute": 23, "second": 24}
